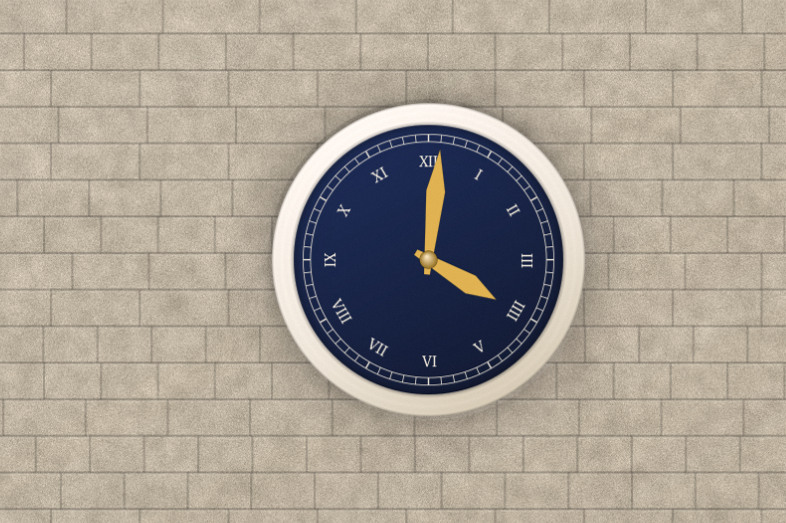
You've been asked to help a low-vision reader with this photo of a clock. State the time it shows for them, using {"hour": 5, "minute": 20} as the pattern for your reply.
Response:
{"hour": 4, "minute": 1}
